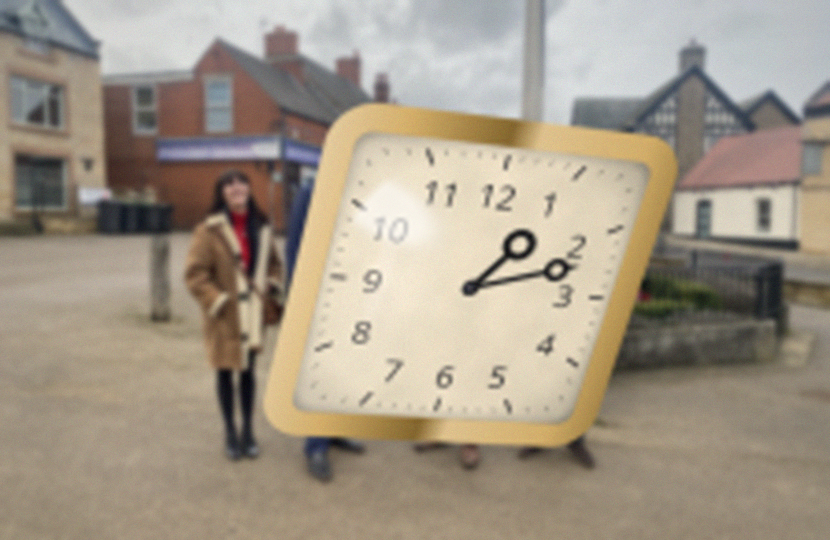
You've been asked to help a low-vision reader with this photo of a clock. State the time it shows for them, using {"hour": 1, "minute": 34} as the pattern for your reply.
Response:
{"hour": 1, "minute": 12}
